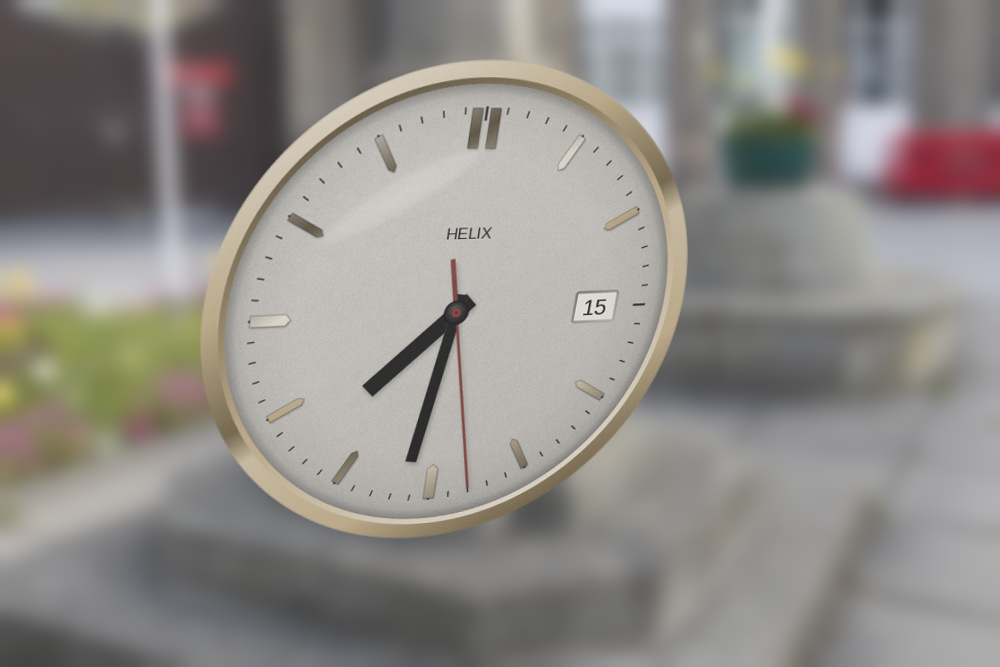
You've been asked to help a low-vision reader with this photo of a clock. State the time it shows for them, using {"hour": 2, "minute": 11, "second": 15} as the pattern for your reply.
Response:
{"hour": 7, "minute": 31, "second": 28}
